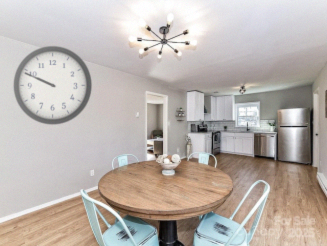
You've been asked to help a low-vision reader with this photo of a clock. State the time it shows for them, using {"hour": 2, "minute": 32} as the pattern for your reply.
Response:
{"hour": 9, "minute": 49}
